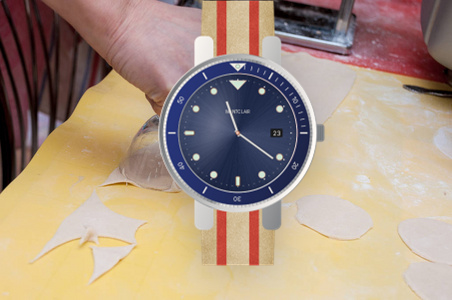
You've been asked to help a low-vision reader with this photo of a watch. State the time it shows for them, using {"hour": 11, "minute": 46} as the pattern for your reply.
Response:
{"hour": 11, "minute": 21}
